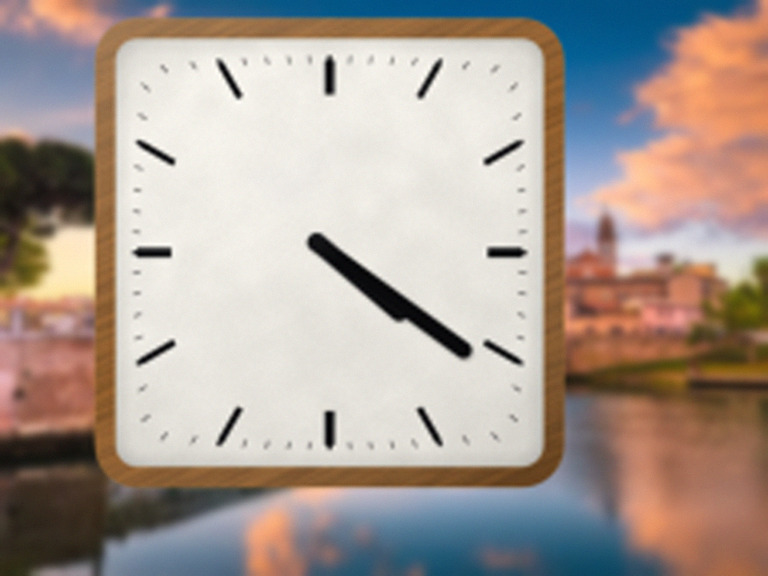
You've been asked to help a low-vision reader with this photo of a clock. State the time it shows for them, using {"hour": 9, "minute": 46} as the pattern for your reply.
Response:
{"hour": 4, "minute": 21}
